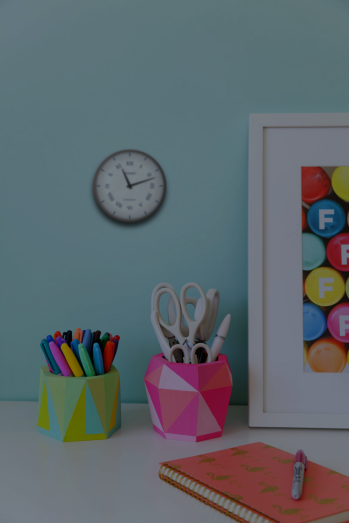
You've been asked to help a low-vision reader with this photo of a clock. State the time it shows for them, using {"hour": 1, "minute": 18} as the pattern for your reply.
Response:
{"hour": 11, "minute": 12}
